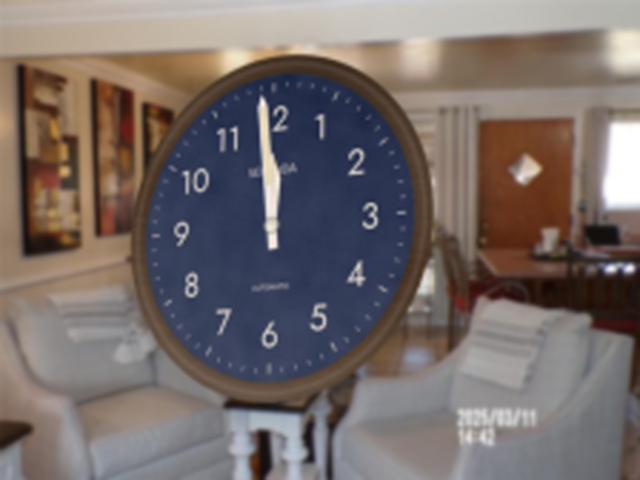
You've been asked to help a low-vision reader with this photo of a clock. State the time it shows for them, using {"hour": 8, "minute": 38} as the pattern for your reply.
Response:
{"hour": 11, "minute": 59}
